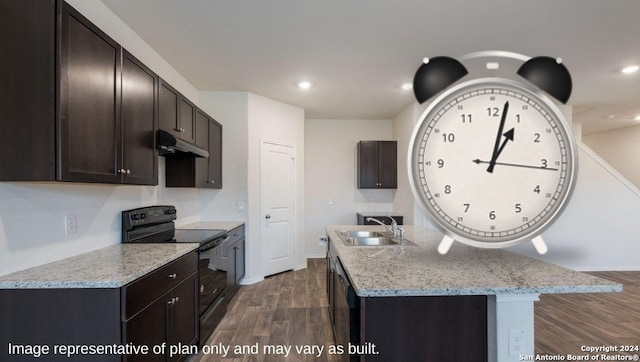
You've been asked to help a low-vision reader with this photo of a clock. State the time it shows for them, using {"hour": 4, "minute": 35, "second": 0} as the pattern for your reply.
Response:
{"hour": 1, "minute": 2, "second": 16}
